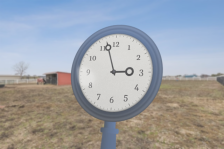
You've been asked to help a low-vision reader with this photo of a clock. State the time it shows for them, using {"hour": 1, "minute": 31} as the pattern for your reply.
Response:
{"hour": 2, "minute": 57}
